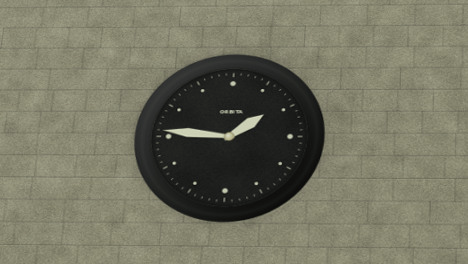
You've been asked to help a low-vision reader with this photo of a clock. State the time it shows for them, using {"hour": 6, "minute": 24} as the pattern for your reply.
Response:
{"hour": 1, "minute": 46}
